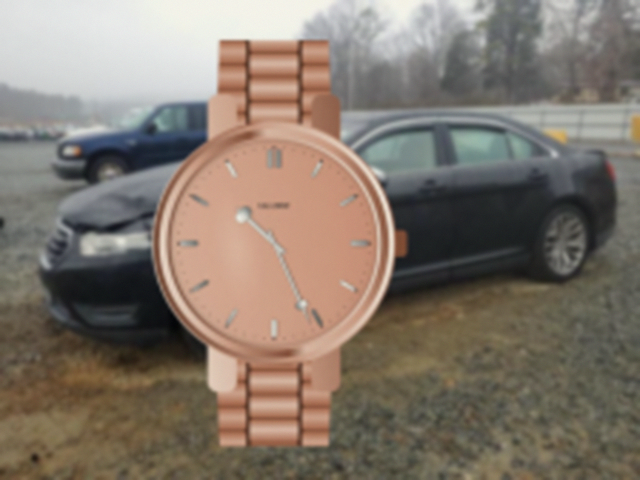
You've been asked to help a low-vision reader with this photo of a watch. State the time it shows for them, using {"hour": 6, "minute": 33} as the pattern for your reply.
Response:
{"hour": 10, "minute": 26}
